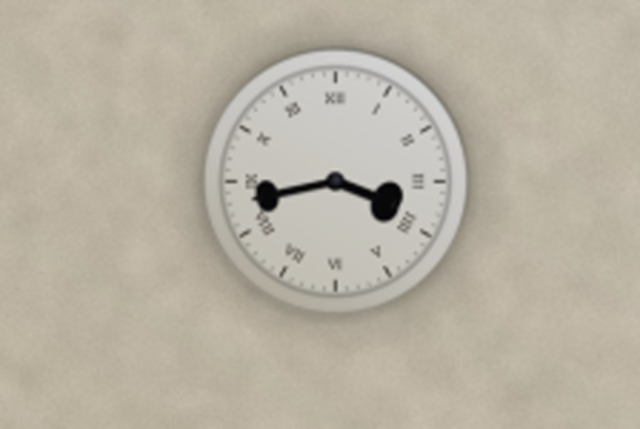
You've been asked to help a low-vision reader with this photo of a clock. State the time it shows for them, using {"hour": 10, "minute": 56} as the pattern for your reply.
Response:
{"hour": 3, "minute": 43}
